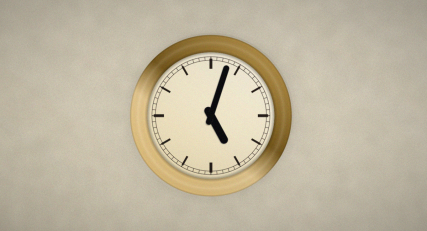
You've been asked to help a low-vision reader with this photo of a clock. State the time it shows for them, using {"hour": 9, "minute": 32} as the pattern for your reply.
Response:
{"hour": 5, "minute": 3}
